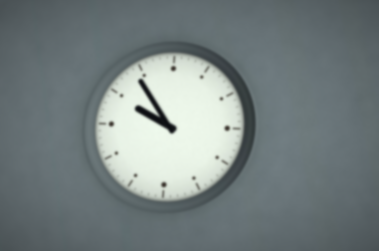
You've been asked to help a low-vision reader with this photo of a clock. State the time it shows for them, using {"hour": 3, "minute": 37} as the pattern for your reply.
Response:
{"hour": 9, "minute": 54}
